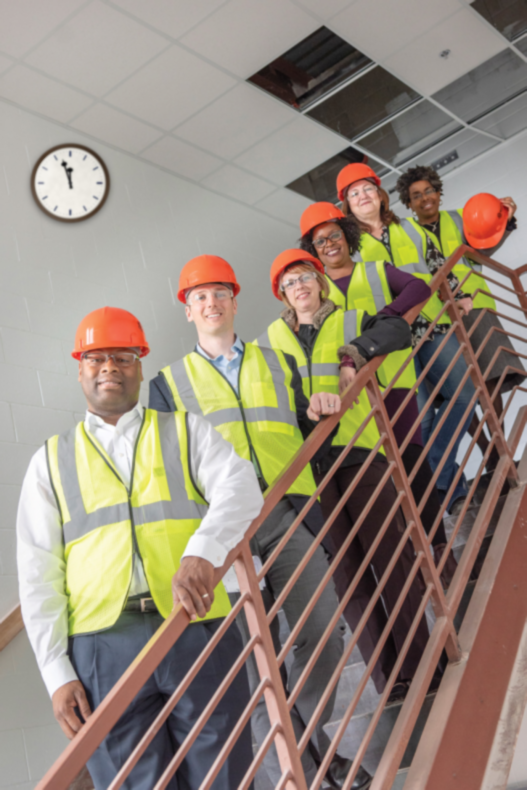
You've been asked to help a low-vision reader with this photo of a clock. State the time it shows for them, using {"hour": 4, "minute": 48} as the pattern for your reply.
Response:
{"hour": 11, "minute": 57}
